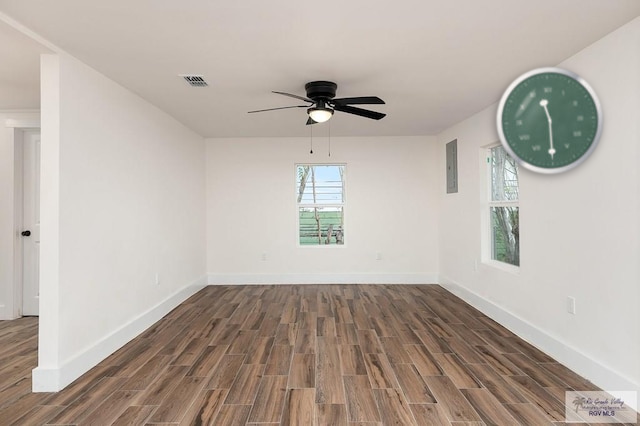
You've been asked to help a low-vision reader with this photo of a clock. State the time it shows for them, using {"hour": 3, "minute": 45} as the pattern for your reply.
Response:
{"hour": 11, "minute": 30}
